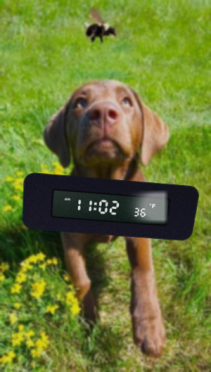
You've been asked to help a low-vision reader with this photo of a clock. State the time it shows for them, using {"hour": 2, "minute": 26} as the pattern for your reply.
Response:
{"hour": 11, "minute": 2}
